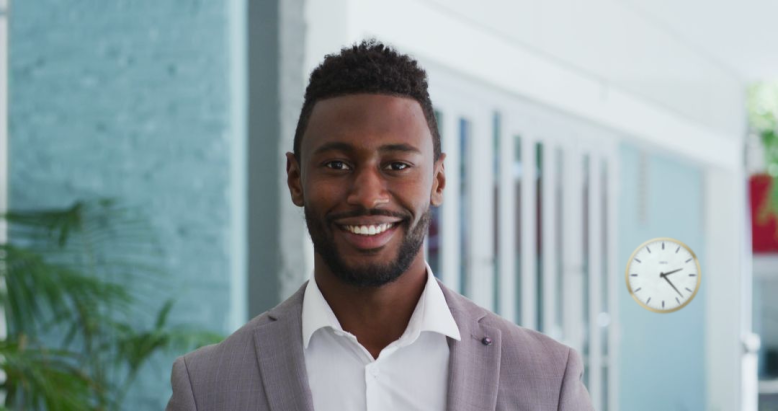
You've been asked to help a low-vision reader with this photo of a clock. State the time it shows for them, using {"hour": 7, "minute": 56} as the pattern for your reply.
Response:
{"hour": 2, "minute": 23}
